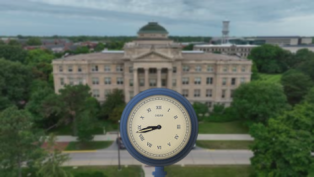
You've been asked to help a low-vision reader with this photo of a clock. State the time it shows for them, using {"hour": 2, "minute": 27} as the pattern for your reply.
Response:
{"hour": 8, "minute": 43}
